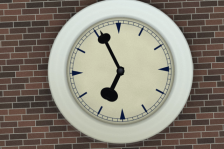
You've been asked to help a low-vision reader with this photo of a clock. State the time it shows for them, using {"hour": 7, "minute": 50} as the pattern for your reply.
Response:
{"hour": 6, "minute": 56}
